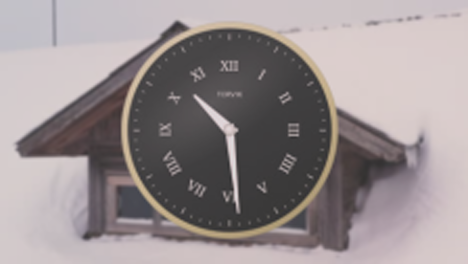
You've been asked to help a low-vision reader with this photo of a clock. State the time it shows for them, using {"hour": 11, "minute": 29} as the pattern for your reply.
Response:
{"hour": 10, "minute": 29}
